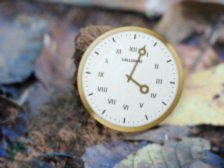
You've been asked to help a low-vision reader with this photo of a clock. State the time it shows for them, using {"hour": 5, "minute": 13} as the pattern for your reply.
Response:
{"hour": 4, "minute": 3}
